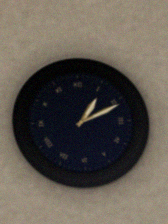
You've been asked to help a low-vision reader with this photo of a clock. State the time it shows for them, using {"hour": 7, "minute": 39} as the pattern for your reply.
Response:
{"hour": 1, "minute": 11}
